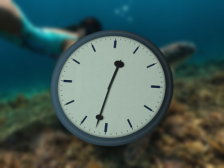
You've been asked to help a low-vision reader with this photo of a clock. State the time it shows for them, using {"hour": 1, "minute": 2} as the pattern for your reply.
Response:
{"hour": 12, "minute": 32}
